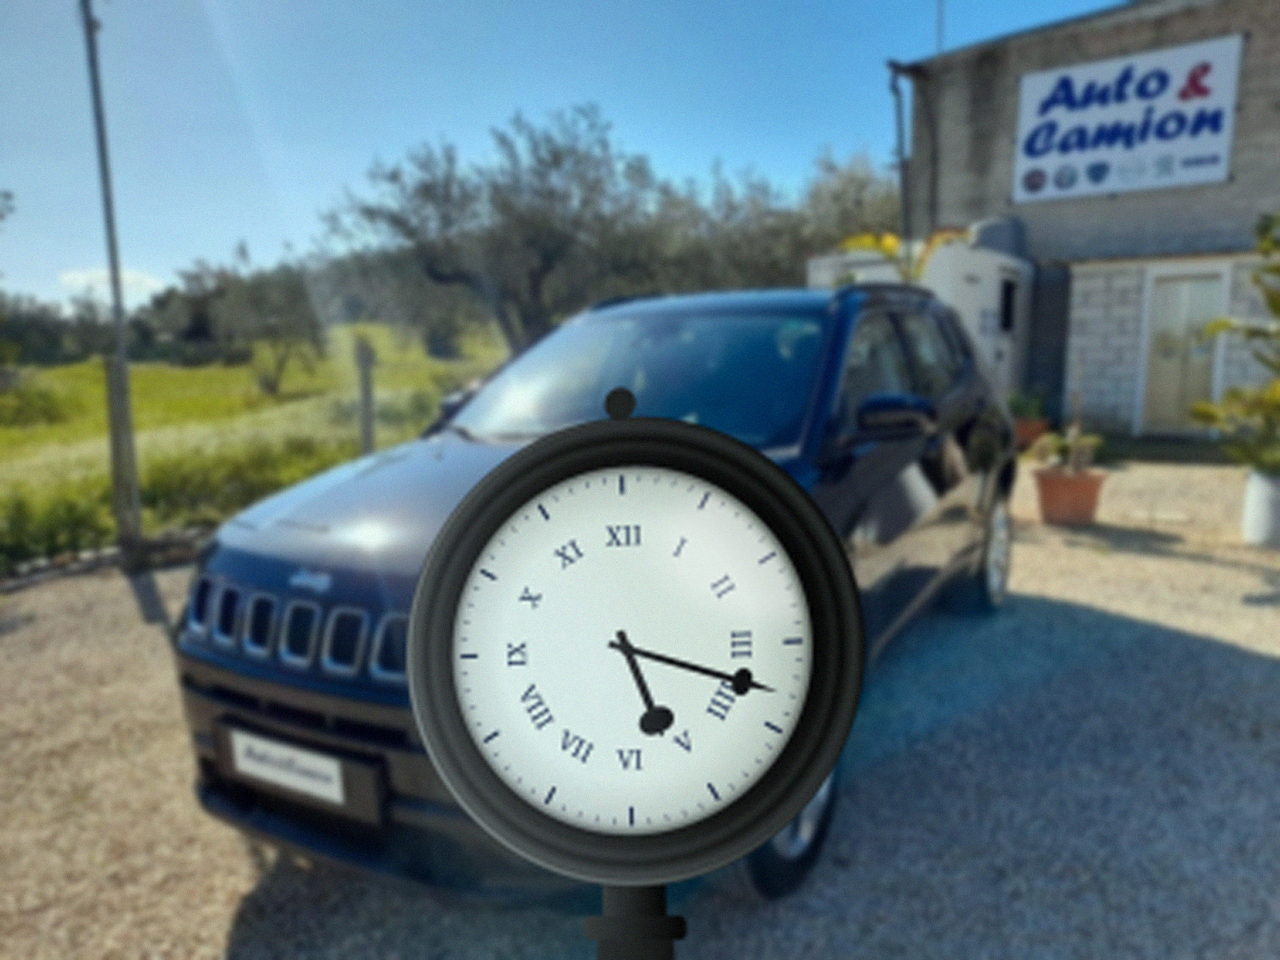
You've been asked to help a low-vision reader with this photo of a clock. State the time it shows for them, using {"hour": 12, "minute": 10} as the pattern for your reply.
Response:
{"hour": 5, "minute": 18}
